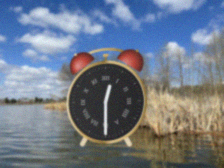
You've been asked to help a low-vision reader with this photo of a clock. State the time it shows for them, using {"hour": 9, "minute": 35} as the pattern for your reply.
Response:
{"hour": 12, "minute": 30}
